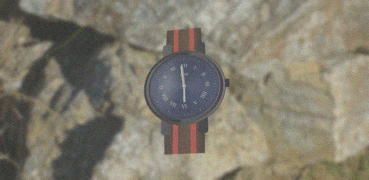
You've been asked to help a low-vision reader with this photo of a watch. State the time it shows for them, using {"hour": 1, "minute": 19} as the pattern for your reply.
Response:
{"hour": 5, "minute": 59}
